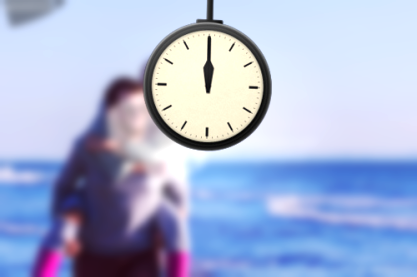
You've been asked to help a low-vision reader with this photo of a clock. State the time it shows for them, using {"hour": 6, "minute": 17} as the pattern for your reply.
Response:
{"hour": 12, "minute": 0}
